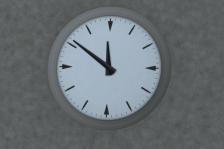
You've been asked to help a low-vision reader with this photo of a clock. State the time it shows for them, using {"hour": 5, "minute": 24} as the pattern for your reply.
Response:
{"hour": 11, "minute": 51}
